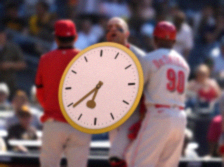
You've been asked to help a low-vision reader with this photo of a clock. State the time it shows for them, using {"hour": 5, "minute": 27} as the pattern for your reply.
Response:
{"hour": 6, "minute": 39}
